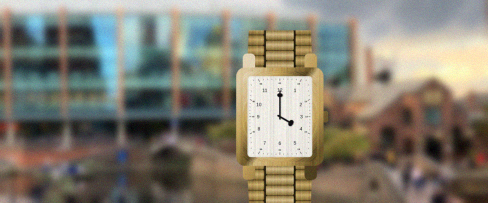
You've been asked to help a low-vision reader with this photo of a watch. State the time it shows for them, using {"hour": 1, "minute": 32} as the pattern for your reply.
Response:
{"hour": 4, "minute": 0}
